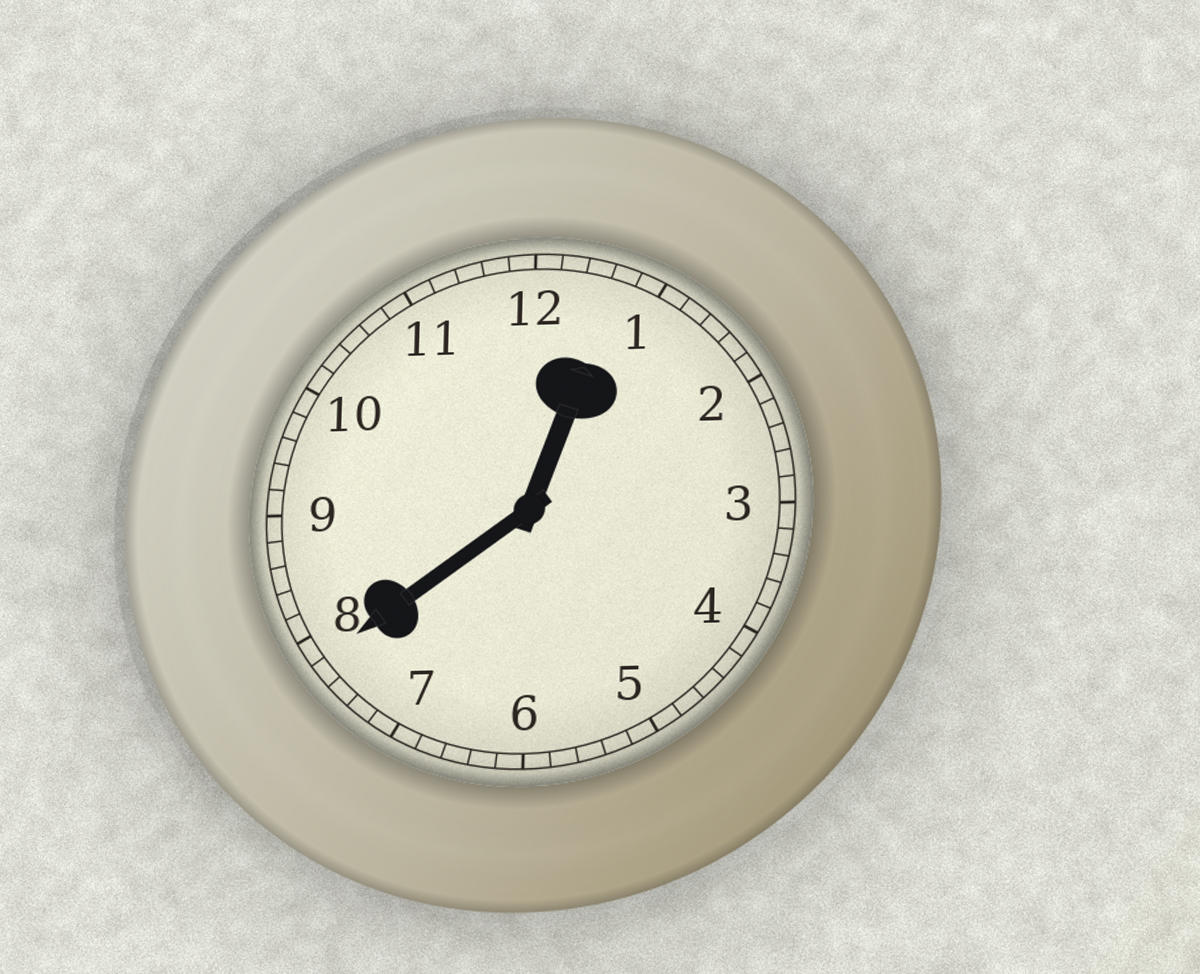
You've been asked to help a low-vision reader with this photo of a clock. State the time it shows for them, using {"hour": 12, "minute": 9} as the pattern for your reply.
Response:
{"hour": 12, "minute": 39}
